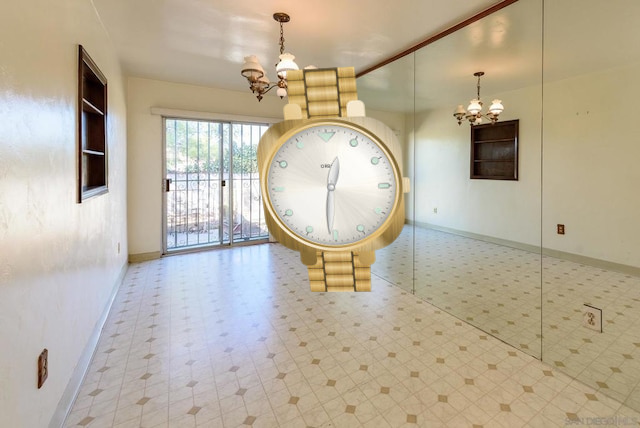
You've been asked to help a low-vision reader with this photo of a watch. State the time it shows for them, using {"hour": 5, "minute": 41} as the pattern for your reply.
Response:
{"hour": 12, "minute": 31}
